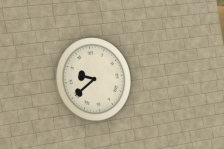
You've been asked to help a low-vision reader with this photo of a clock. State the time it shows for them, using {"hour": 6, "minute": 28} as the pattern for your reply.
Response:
{"hour": 9, "minute": 40}
